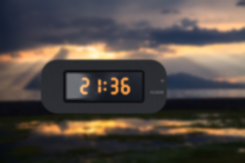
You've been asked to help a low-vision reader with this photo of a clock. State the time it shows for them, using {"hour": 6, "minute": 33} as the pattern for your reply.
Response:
{"hour": 21, "minute": 36}
